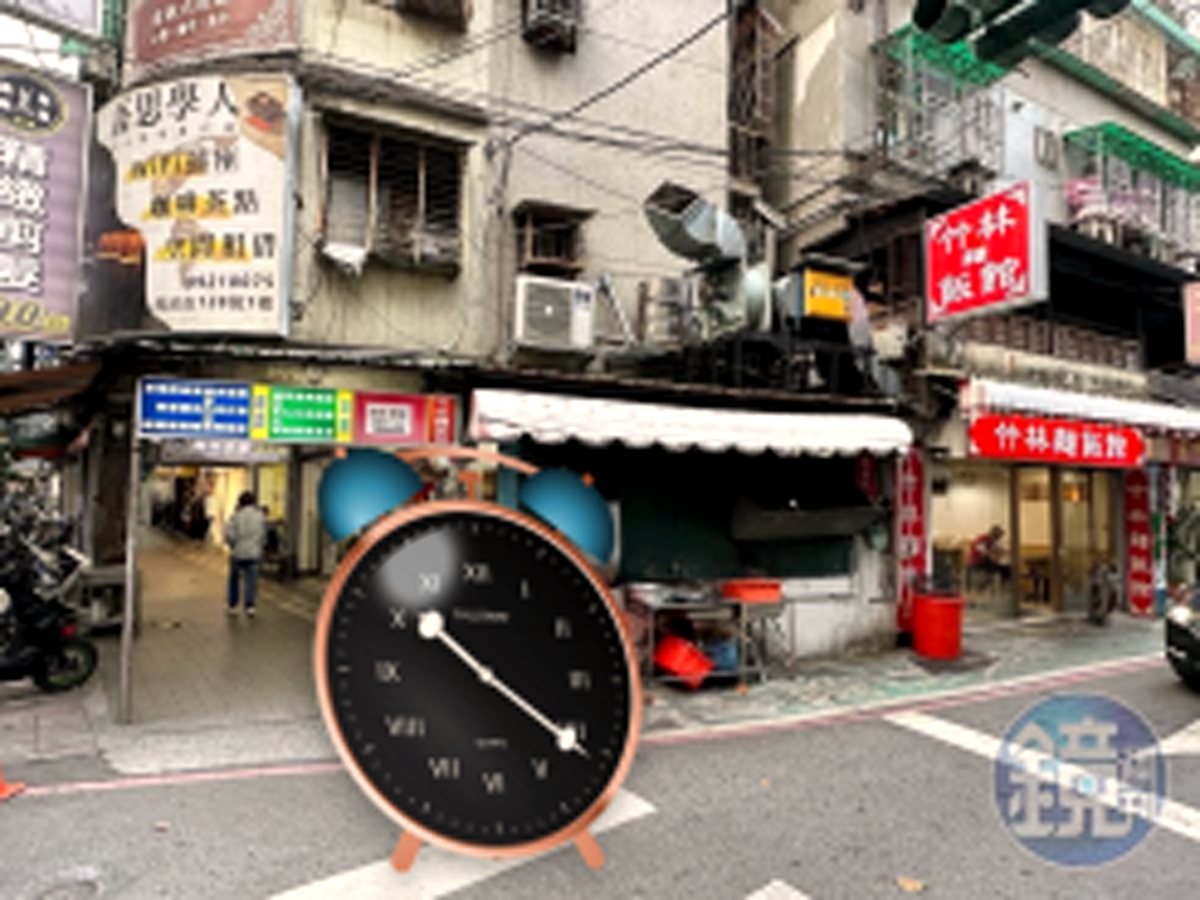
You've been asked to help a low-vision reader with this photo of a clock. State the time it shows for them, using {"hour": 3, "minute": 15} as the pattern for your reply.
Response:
{"hour": 10, "minute": 21}
